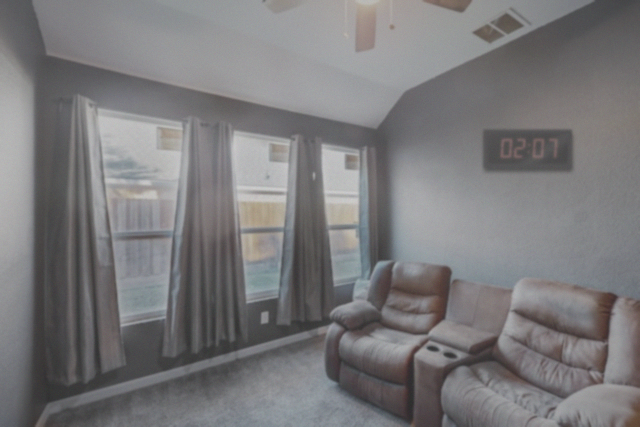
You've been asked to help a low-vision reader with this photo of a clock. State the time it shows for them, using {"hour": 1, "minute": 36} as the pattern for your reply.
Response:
{"hour": 2, "minute": 7}
